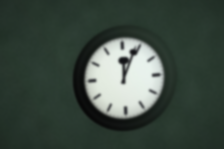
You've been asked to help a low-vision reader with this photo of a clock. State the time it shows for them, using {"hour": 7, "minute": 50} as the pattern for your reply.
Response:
{"hour": 12, "minute": 4}
